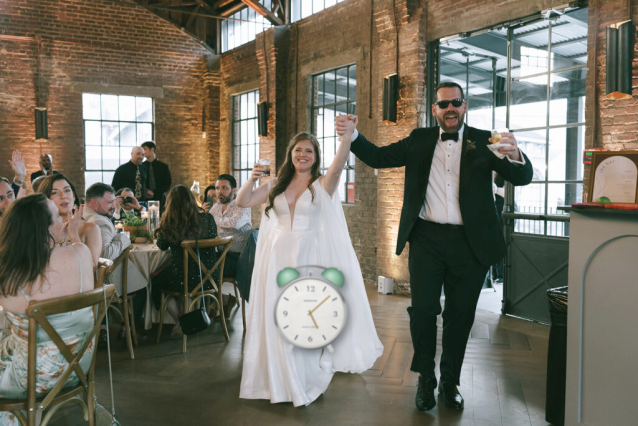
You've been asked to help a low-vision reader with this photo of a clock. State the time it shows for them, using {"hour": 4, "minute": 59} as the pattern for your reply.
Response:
{"hour": 5, "minute": 8}
